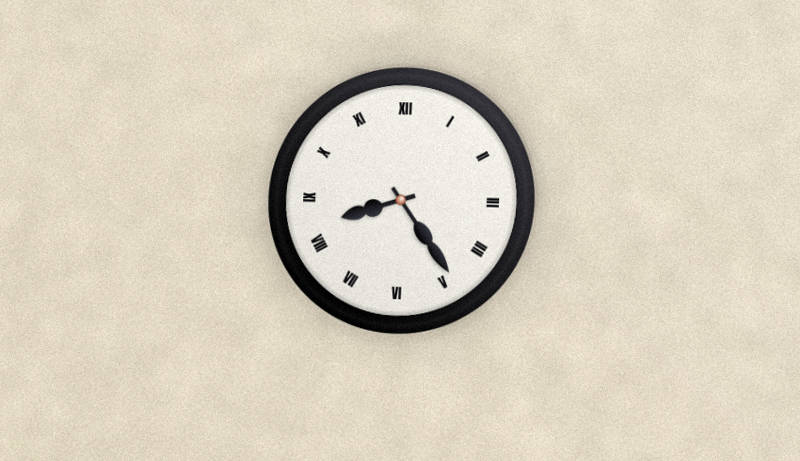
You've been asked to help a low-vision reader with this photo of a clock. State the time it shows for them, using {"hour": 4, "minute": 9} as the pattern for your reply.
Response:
{"hour": 8, "minute": 24}
